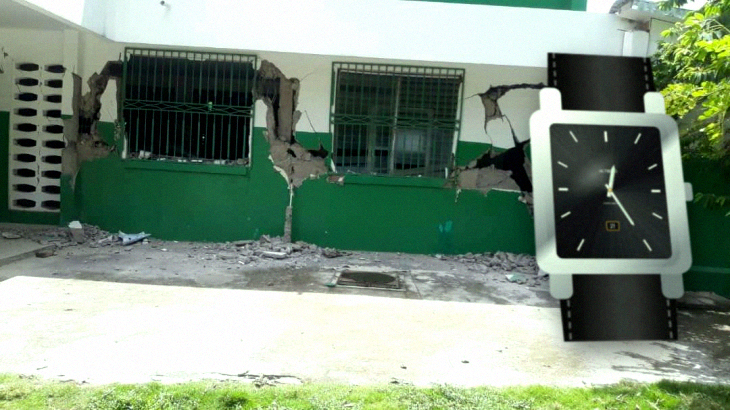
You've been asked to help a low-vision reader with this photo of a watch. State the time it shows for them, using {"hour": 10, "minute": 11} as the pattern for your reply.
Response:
{"hour": 12, "minute": 25}
